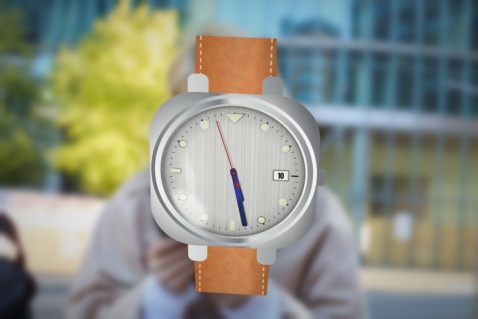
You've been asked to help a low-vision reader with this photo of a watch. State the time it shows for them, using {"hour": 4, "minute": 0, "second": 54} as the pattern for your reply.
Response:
{"hour": 5, "minute": 27, "second": 57}
